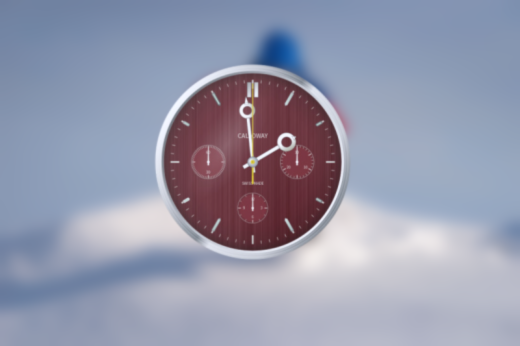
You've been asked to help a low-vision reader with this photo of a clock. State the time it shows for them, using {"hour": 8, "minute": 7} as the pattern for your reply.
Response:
{"hour": 1, "minute": 59}
